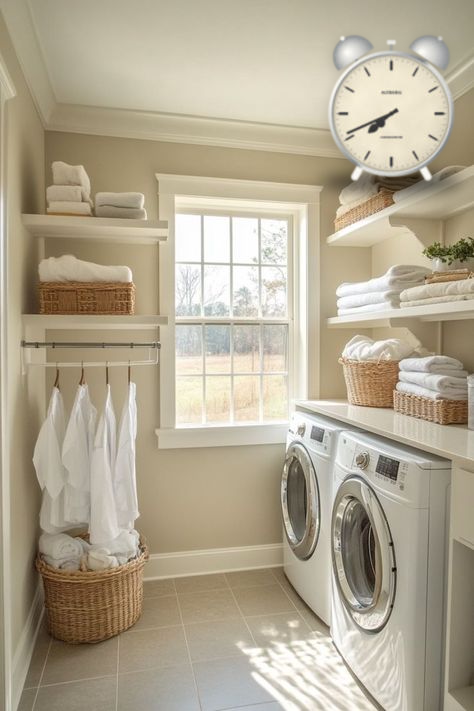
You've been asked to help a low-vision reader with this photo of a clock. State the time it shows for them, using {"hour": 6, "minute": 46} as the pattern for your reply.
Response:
{"hour": 7, "minute": 41}
